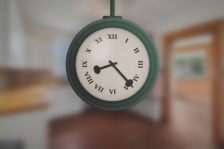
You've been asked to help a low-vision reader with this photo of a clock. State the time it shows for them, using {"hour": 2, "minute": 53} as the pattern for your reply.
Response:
{"hour": 8, "minute": 23}
